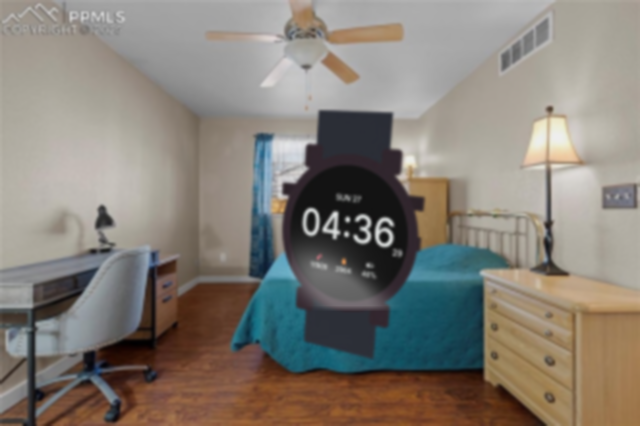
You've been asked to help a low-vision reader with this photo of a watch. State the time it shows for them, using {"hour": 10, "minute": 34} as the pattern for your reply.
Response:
{"hour": 4, "minute": 36}
